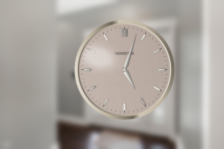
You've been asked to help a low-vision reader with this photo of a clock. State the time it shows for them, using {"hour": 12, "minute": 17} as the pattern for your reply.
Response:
{"hour": 5, "minute": 3}
